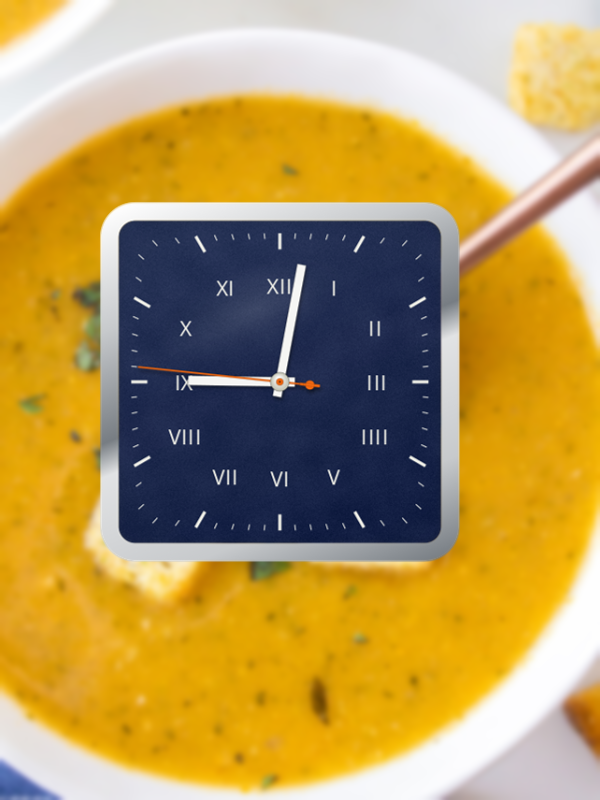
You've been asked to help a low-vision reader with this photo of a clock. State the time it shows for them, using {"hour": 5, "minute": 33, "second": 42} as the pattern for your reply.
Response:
{"hour": 9, "minute": 1, "second": 46}
